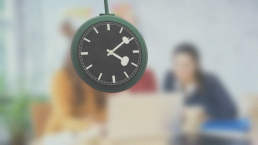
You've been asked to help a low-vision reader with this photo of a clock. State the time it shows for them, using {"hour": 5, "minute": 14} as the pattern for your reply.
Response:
{"hour": 4, "minute": 9}
